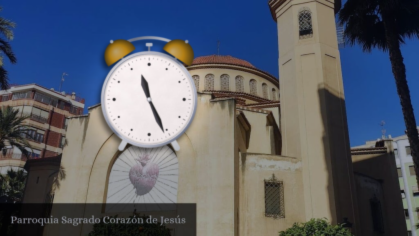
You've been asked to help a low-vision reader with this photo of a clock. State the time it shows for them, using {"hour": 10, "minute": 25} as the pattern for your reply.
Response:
{"hour": 11, "minute": 26}
